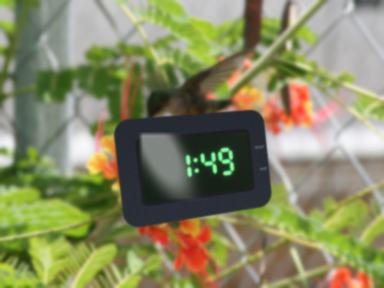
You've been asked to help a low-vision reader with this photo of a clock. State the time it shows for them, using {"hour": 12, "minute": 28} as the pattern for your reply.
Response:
{"hour": 1, "minute": 49}
